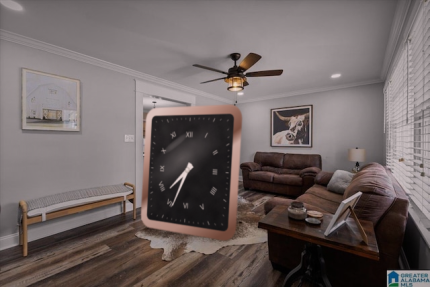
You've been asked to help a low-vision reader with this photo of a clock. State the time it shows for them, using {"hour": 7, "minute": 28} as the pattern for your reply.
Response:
{"hour": 7, "minute": 34}
